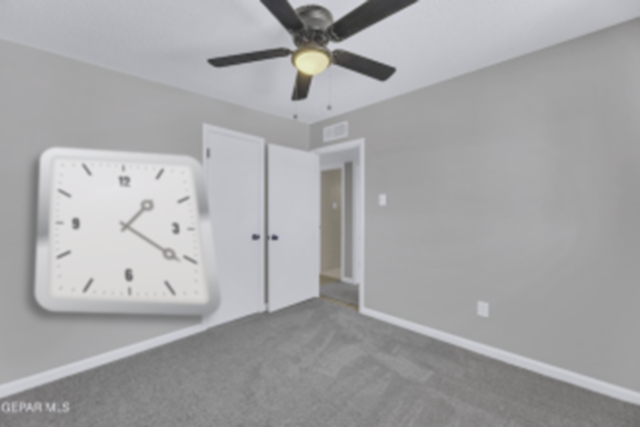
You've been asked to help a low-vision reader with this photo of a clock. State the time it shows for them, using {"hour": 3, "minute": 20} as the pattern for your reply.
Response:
{"hour": 1, "minute": 21}
